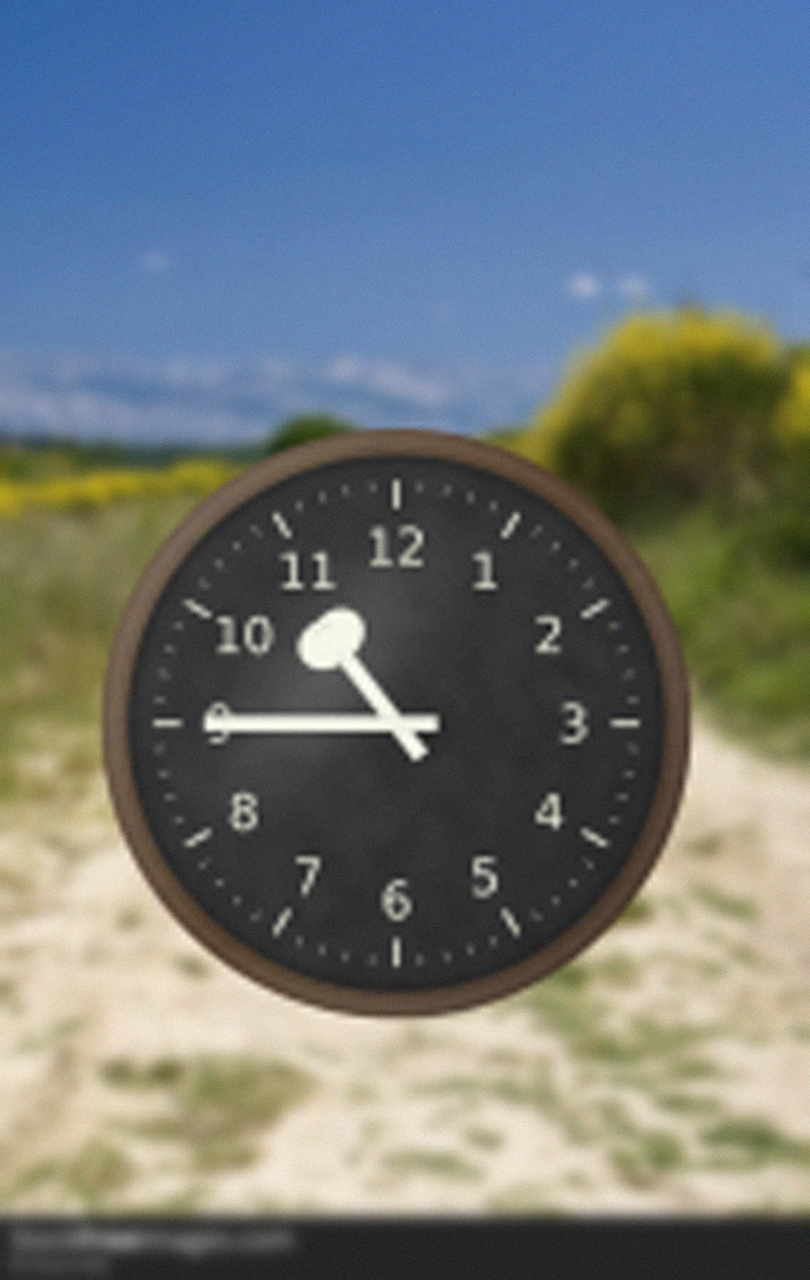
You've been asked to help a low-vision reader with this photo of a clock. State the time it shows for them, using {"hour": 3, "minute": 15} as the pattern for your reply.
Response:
{"hour": 10, "minute": 45}
